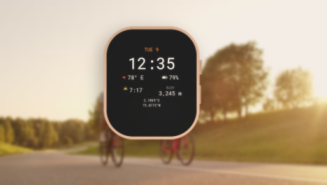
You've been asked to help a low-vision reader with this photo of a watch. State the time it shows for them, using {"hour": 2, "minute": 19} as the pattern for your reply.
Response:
{"hour": 12, "minute": 35}
